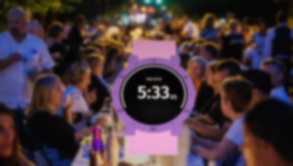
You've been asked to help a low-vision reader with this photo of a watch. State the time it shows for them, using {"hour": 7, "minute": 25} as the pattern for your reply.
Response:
{"hour": 5, "minute": 33}
